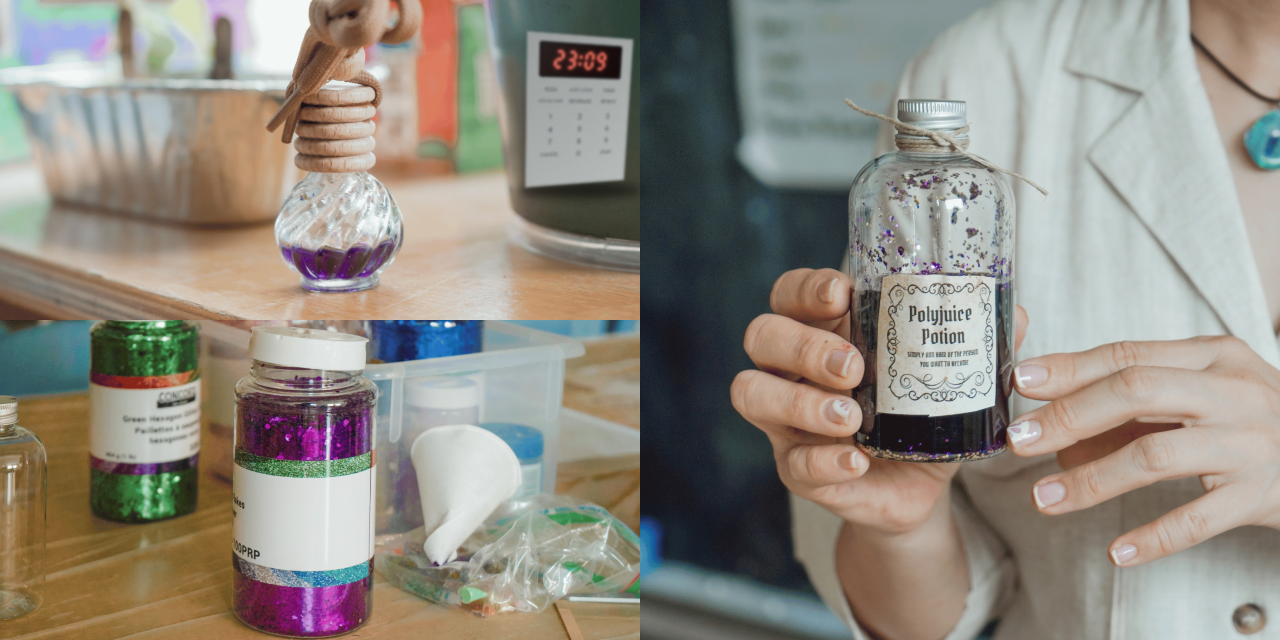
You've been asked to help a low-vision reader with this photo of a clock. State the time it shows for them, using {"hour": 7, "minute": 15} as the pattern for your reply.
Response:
{"hour": 23, "minute": 9}
